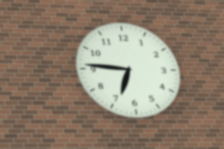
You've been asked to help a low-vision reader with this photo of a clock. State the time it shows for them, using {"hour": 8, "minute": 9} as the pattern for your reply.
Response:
{"hour": 6, "minute": 46}
